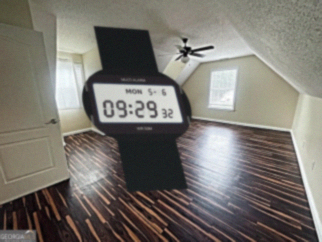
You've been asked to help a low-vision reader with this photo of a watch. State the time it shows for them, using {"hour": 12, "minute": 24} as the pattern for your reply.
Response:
{"hour": 9, "minute": 29}
